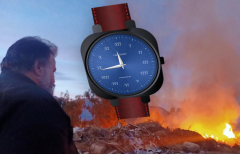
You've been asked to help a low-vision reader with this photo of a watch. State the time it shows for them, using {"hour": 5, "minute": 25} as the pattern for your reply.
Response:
{"hour": 11, "minute": 44}
